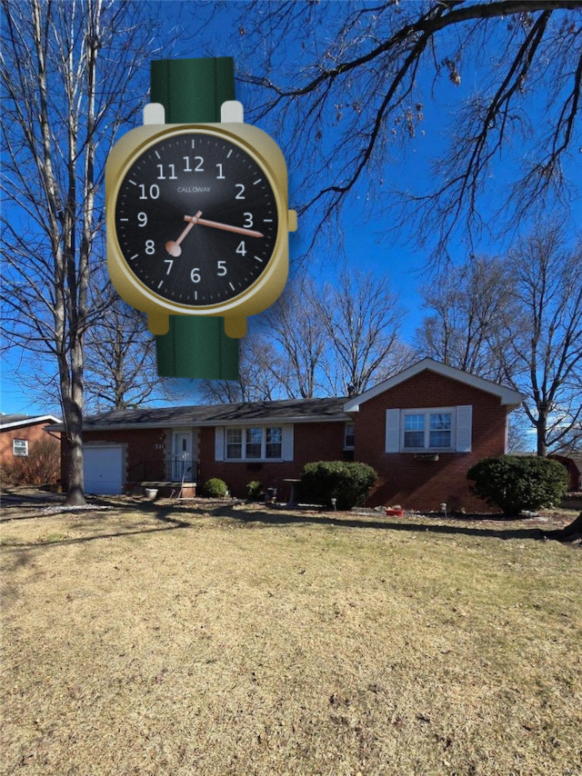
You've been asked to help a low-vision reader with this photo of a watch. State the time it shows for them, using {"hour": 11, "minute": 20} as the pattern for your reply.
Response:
{"hour": 7, "minute": 17}
